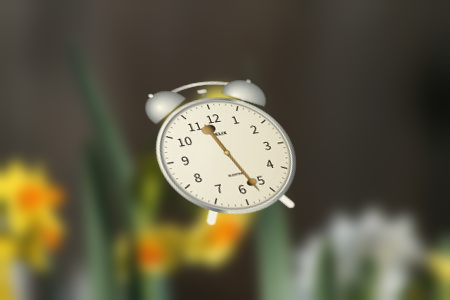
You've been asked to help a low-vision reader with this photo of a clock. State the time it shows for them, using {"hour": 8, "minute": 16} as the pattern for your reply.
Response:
{"hour": 11, "minute": 27}
